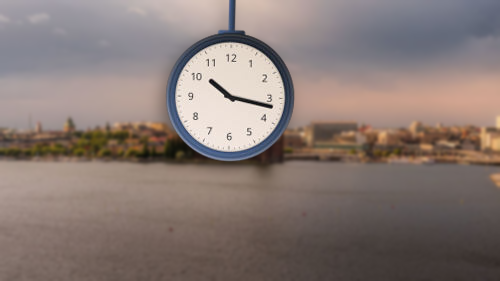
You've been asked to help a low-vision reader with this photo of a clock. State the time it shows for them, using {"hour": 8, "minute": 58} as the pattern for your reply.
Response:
{"hour": 10, "minute": 17}
